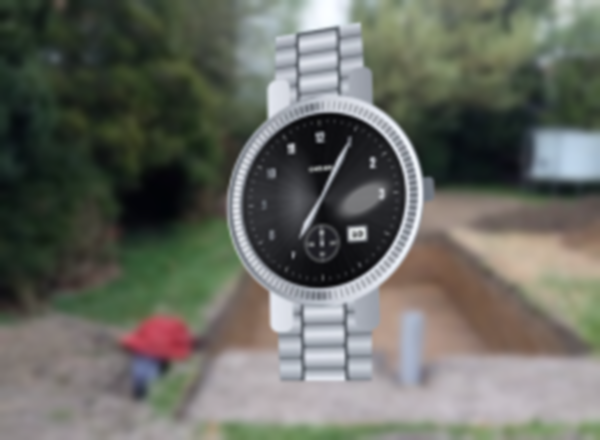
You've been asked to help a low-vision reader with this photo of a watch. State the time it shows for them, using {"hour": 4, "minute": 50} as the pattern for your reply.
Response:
{"hour": 7, "minute": 5}
